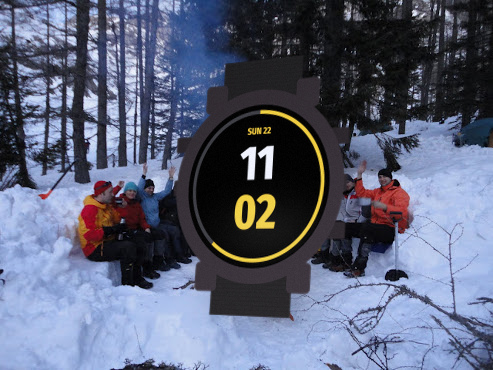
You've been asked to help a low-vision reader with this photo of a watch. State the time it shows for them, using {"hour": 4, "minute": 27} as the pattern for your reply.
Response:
{"hour": 11, "minute": 2}
